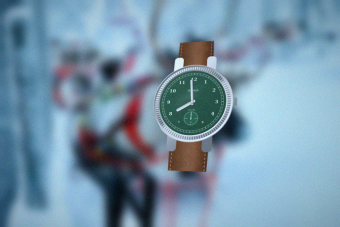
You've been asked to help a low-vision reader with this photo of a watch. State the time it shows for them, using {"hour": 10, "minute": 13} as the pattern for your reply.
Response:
{"hour": 7, "minute": 59}
